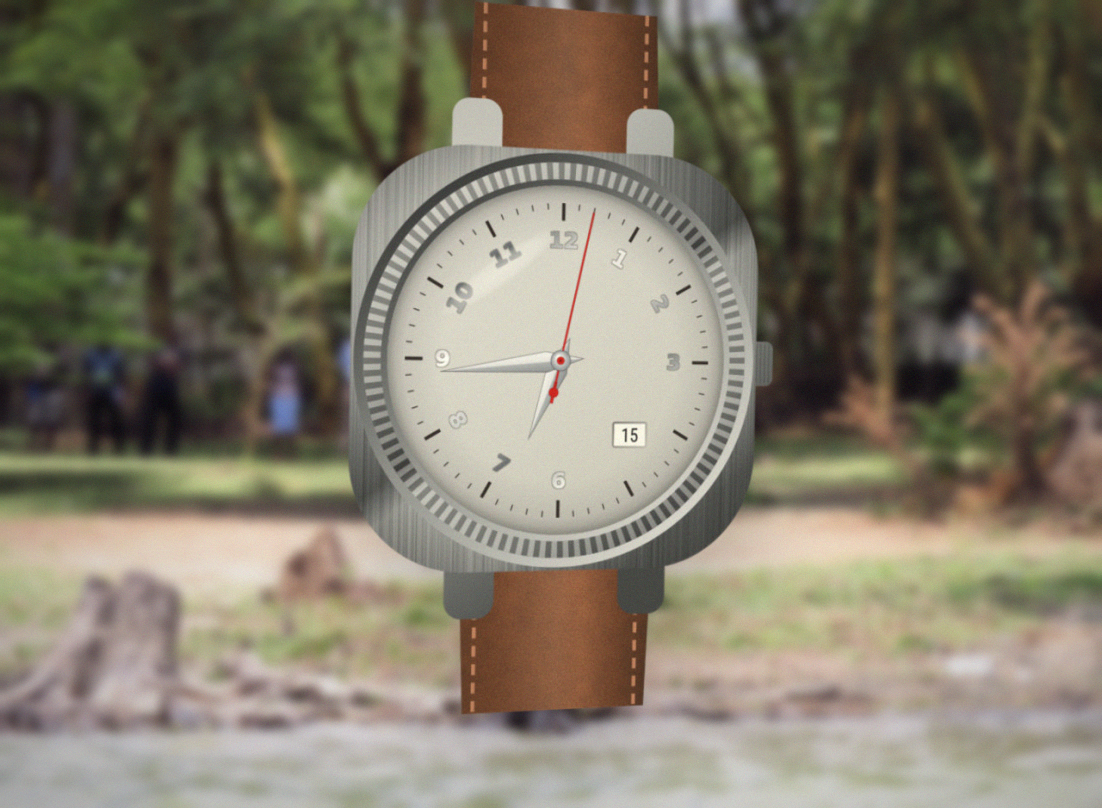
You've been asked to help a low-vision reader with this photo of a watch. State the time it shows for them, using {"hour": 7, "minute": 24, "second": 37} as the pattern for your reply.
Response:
{"hour": 6, "minute": 44, "second": 2}
